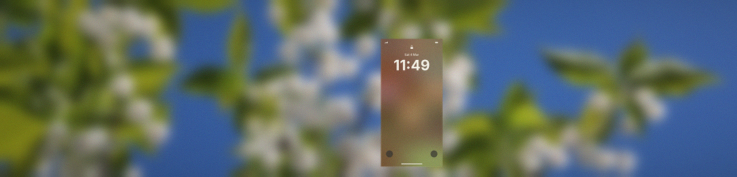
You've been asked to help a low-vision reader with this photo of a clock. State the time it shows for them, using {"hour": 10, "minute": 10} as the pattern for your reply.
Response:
{"hour": 11, "minute": 49}
